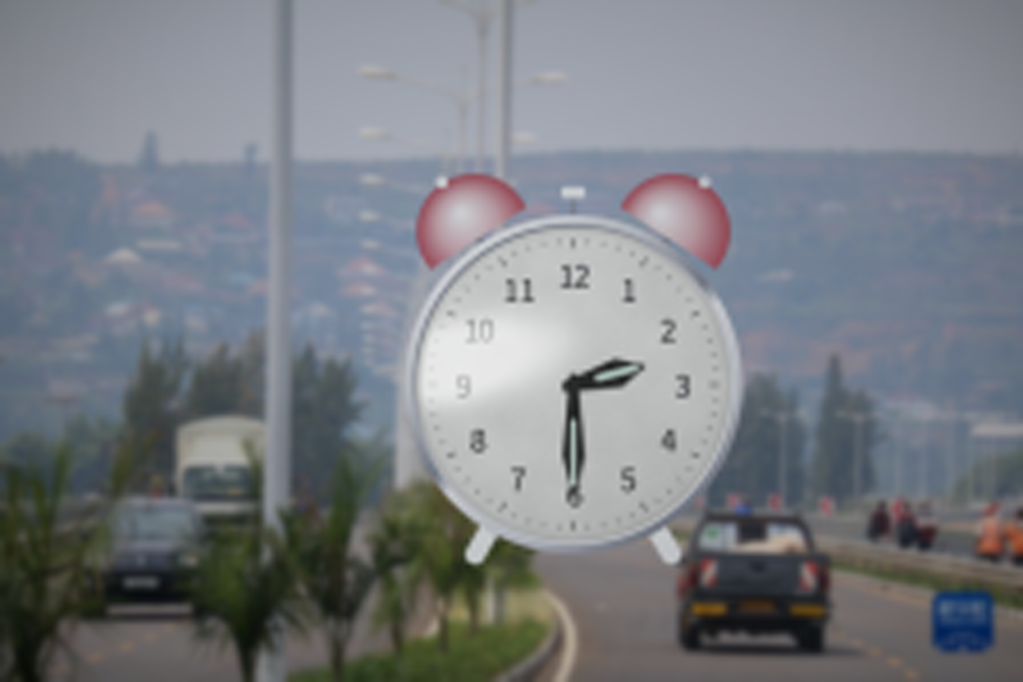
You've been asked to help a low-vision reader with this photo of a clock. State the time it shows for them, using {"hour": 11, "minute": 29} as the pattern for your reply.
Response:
{"hour": 2, "minute": 30}
